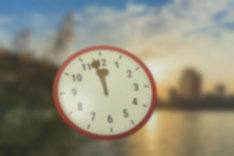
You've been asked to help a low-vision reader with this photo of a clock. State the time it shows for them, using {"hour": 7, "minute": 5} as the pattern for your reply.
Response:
{"hour": 11, "minute": 58}
